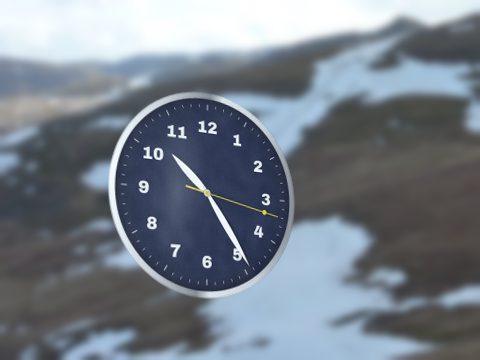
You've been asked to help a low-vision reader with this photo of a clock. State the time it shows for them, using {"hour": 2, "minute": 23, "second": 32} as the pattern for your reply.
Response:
{"hour": 10, "minute": 24, "second": 17}
